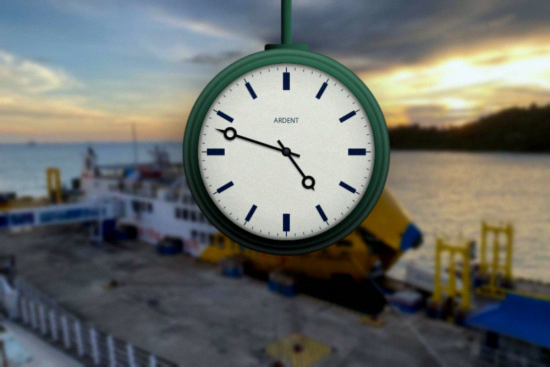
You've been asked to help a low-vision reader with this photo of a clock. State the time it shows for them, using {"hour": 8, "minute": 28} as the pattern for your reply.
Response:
{"hour": 4, "minute": 48}
